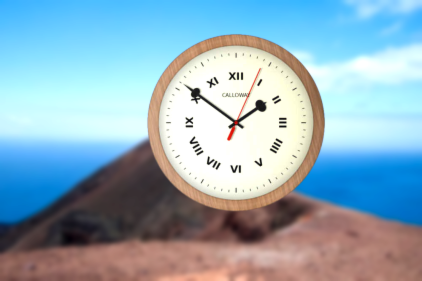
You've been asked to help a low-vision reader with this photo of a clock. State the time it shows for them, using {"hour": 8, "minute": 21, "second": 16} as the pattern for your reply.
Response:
{"hour": 1, "minute": 51, "second": 4}
